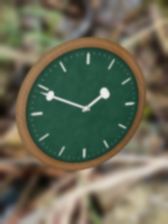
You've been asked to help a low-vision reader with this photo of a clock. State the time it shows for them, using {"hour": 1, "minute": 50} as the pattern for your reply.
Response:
{"hour": 1, "minute": 49}
